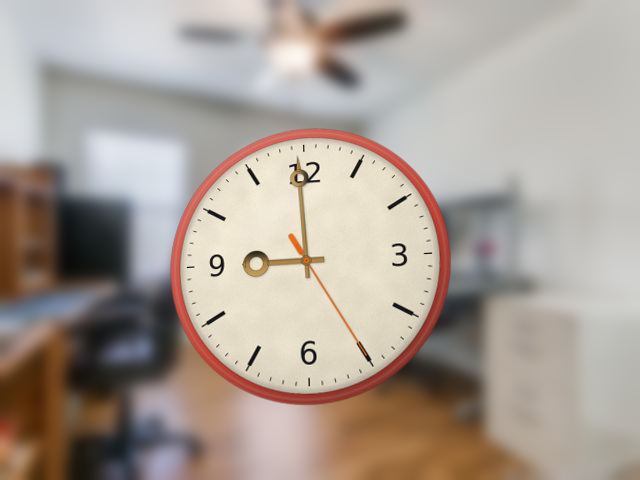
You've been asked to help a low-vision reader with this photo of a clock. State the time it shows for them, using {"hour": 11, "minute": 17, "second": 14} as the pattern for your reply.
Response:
{"hour": 8, "minute": 59, "second": 25}
